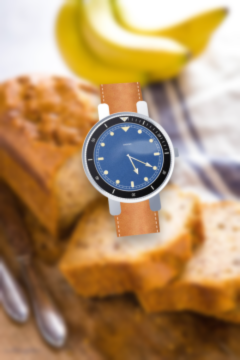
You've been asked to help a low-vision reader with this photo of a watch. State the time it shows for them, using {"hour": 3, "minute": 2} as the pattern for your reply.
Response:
{"hour": 5, "minute": 20}
